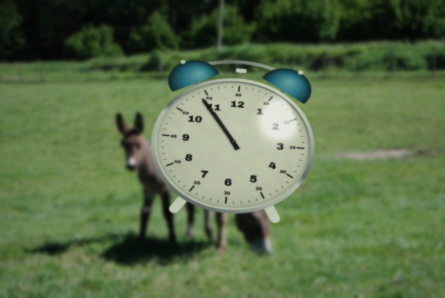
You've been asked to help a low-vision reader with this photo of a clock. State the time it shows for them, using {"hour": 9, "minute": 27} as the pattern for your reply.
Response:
{"hour": 10, "minute": 54}
